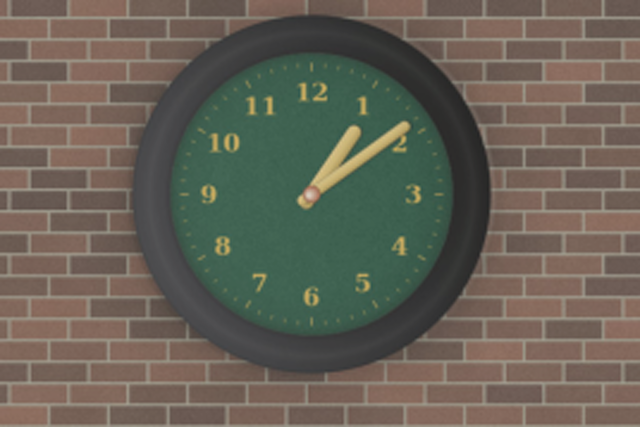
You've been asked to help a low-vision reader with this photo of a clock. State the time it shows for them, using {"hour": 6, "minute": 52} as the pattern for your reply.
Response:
{"hour": 1, "minute": 9}
